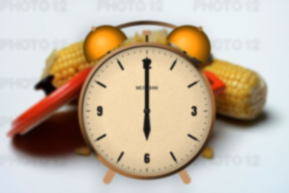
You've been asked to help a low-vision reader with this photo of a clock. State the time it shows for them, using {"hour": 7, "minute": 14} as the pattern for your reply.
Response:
{"hour": 6, "minute": 0}
